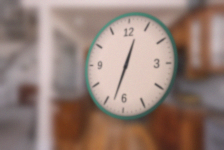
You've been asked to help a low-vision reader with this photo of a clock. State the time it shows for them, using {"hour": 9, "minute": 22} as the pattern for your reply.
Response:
{"hour": 12, "minute": 33}
